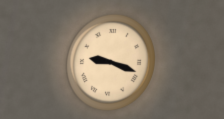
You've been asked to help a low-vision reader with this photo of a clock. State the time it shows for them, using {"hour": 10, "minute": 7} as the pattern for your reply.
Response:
{"hour": 9, "minute": 18}
